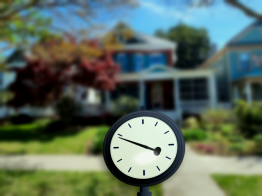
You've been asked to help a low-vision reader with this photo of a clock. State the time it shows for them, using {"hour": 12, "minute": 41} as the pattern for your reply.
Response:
{"hour": 3, "minute": 49}
